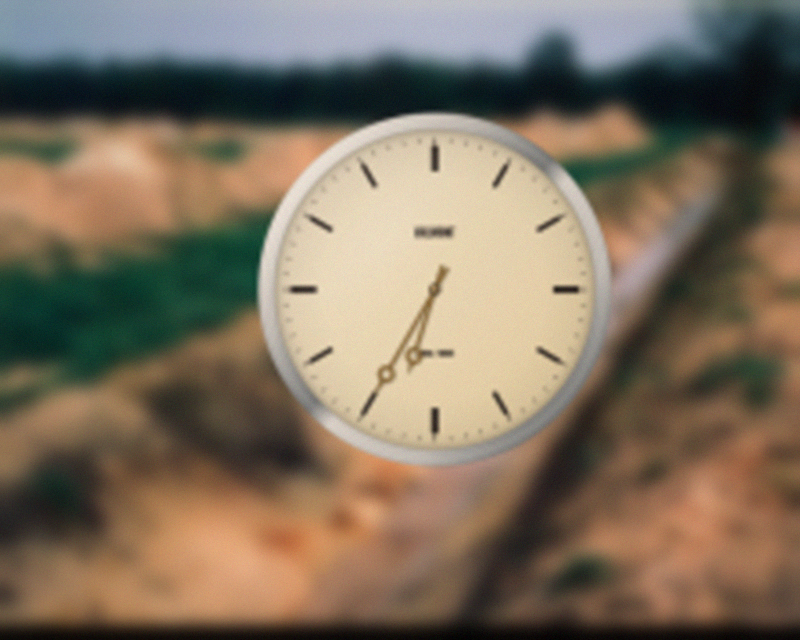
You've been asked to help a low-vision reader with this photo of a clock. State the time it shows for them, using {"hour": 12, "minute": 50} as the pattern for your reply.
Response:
{"hour": 6, "minute": 35}
